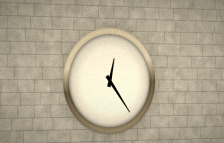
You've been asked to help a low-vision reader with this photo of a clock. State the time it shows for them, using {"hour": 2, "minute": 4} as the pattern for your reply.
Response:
{"hour": 12, "minute": 24}
